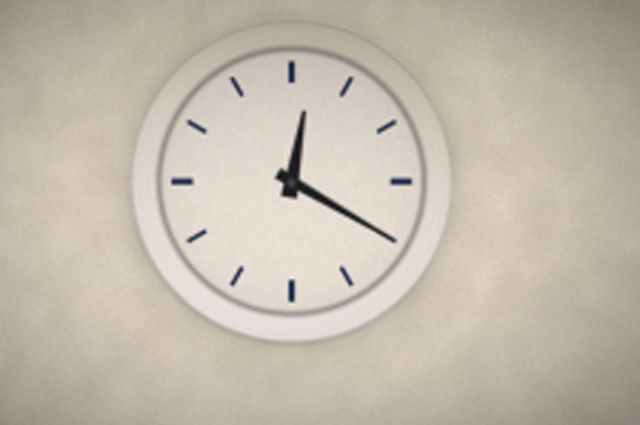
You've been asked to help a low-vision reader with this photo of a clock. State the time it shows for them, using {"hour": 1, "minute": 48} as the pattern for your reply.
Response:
{"hour": 12, "minute": 20}
